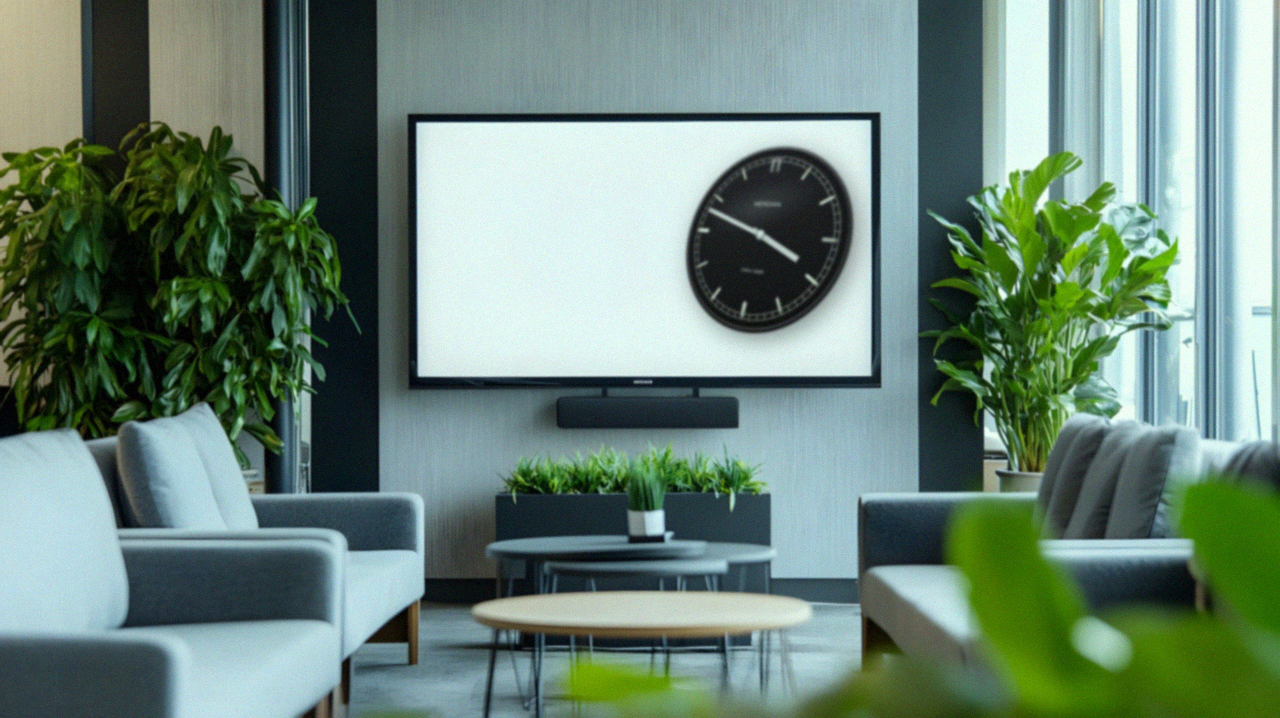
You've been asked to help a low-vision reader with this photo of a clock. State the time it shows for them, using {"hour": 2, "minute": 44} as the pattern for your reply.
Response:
{"hour": 3, "minute": 48}
